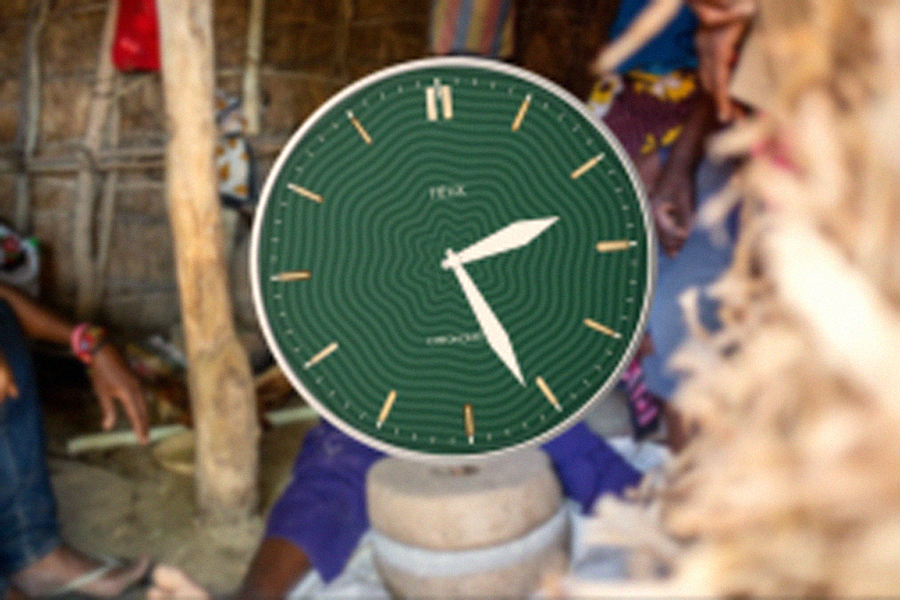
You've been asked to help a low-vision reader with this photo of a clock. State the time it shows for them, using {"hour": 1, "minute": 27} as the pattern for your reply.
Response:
{"hour": 2, "minute": 26}
